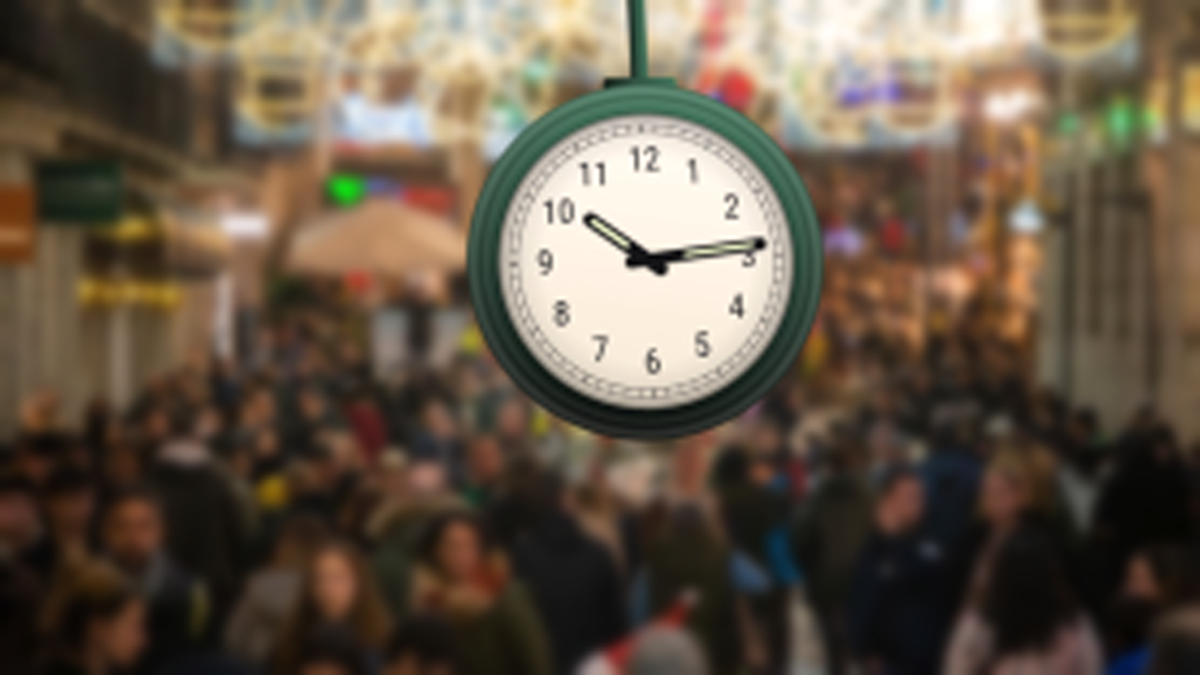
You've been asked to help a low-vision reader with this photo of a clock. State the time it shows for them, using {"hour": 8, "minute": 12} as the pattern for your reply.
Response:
{"hour": 10, "minute": 14}
